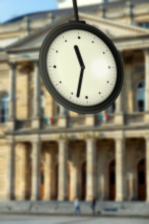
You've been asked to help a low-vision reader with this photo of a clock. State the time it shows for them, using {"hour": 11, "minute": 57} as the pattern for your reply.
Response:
{"hour": 11, "minute": 33}
